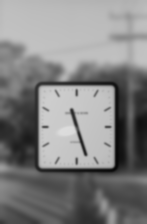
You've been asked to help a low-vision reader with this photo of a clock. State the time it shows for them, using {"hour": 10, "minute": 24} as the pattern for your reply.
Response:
{"hour": 11, "minute": 27}
